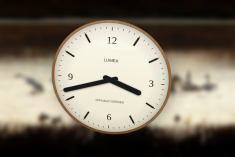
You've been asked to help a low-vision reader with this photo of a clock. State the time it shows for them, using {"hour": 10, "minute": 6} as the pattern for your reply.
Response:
{"hour": 3, "minute": 42}
